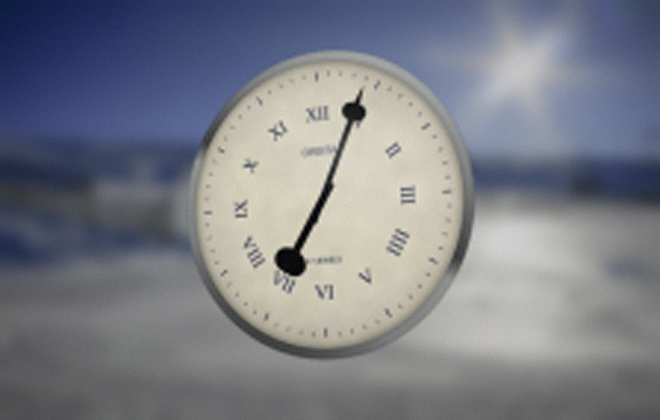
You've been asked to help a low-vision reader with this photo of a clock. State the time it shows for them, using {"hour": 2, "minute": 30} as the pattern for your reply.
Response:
{"hour": 7, "minute": 4}
